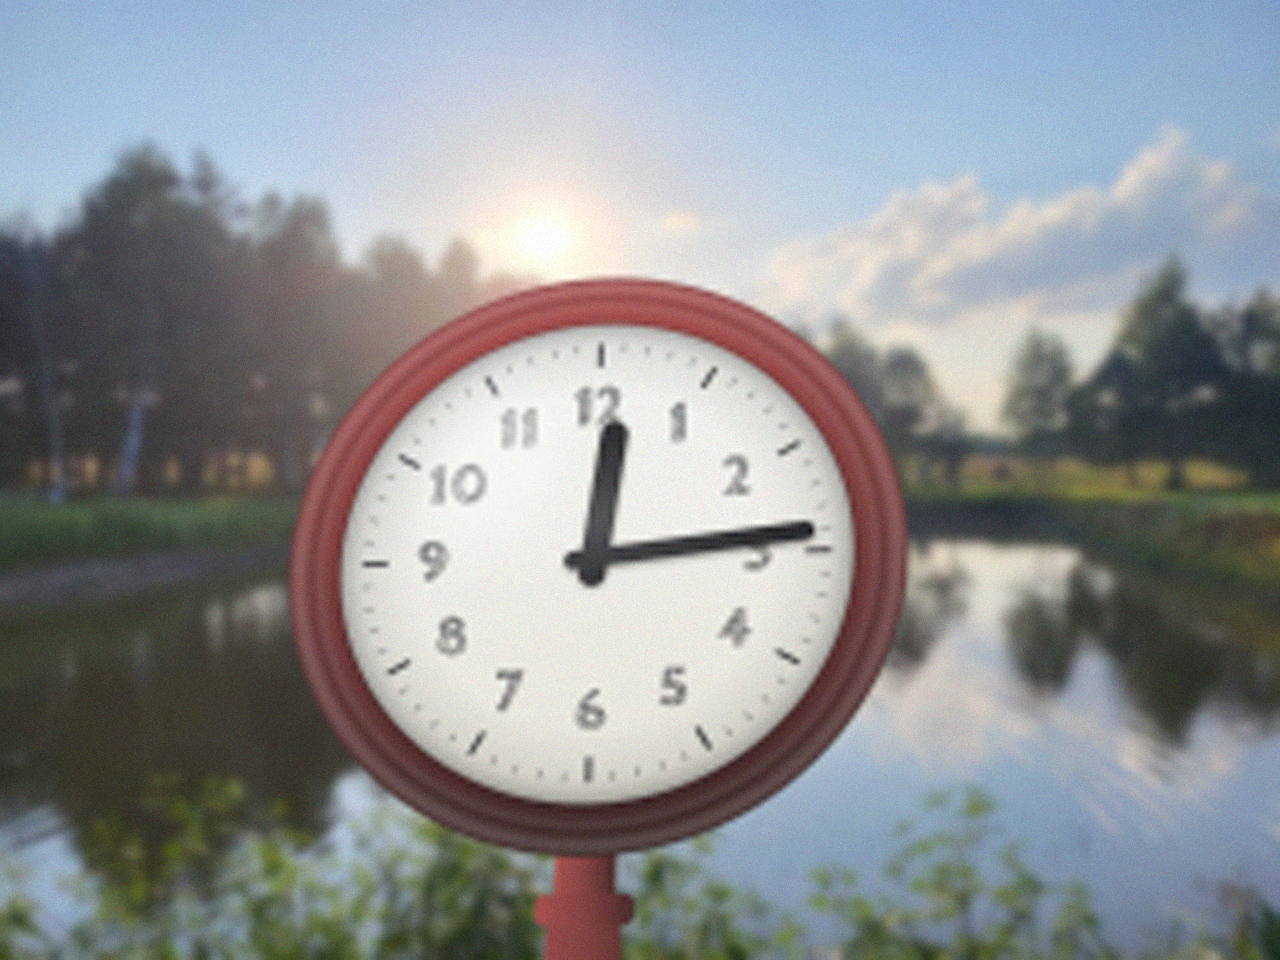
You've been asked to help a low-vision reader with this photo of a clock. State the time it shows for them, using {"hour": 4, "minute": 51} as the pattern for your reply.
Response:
{"hour": 12, "minute": 14}
